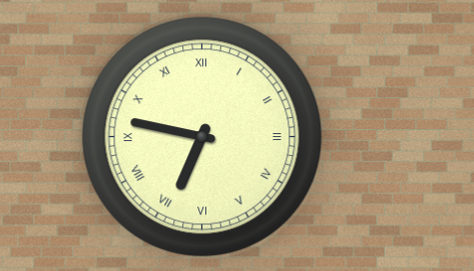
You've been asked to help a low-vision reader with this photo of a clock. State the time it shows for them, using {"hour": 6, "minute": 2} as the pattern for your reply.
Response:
{"hour": 6, "minute": 47}
